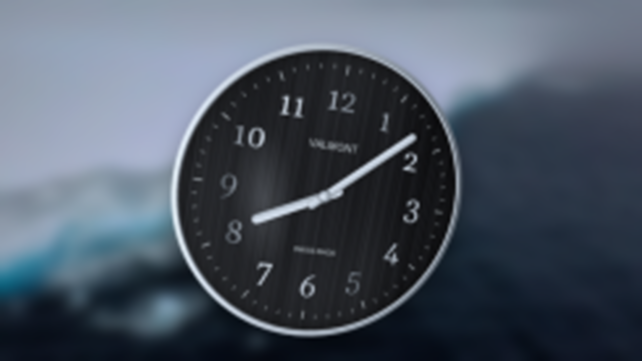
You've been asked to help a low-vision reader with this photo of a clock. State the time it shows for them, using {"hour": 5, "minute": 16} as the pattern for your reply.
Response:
{"hour": 8, "minute": 8}
